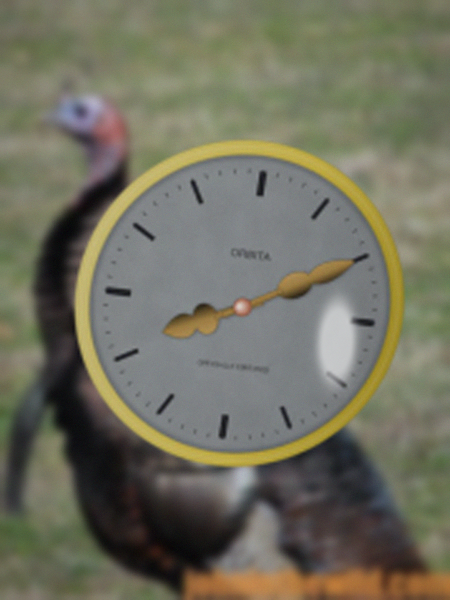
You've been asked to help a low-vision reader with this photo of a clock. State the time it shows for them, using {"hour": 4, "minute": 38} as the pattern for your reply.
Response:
{"hour": 8, "minute": 10}
